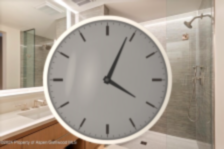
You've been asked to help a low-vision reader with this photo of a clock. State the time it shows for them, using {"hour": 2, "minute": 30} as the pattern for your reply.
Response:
{"hour": 4, "minute": 4}
